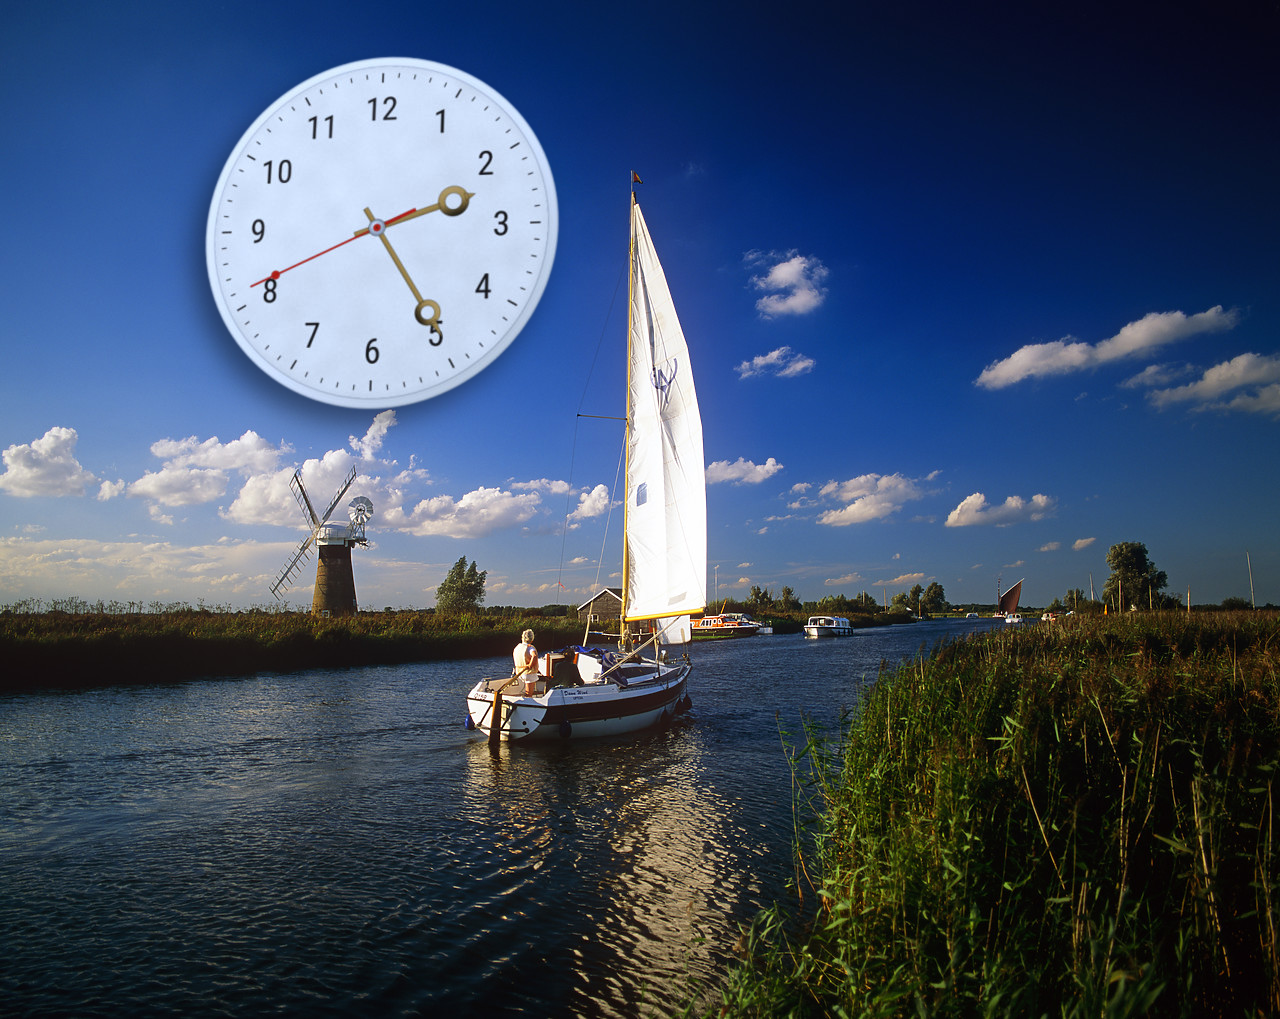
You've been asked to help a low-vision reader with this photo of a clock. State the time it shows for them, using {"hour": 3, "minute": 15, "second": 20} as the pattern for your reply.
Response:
{"hour": 2, "minute": 24, "second": 41}
